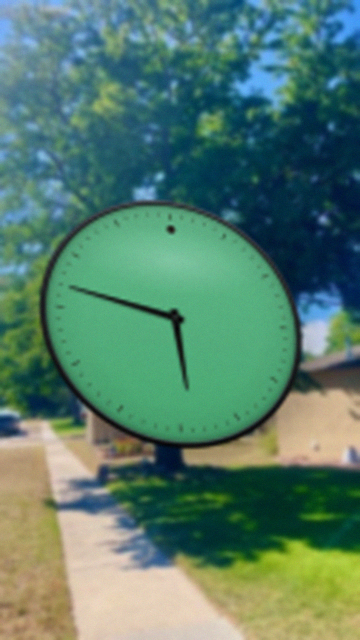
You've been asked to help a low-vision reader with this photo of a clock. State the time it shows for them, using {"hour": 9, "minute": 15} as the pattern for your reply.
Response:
{"hour": 5, "minute": 47}
